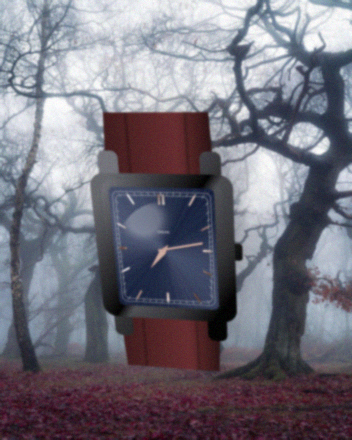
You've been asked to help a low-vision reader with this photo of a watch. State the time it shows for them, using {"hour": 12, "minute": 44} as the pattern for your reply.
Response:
{"hour": 7, "minute": 13}
